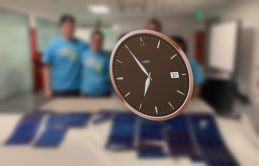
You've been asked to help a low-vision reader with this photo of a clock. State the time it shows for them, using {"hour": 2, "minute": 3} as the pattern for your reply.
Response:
{"hour": 6, "minute": 55}
